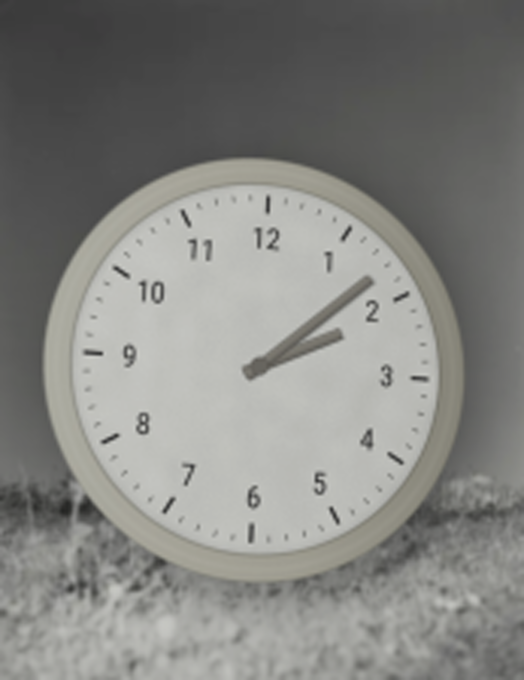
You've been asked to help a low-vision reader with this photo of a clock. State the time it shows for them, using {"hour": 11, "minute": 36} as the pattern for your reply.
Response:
{"hour": 2, "minute": 8}
